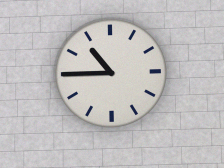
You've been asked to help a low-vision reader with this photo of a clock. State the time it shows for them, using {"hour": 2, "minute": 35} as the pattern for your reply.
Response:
{"hour": 10, "minute": 45}
